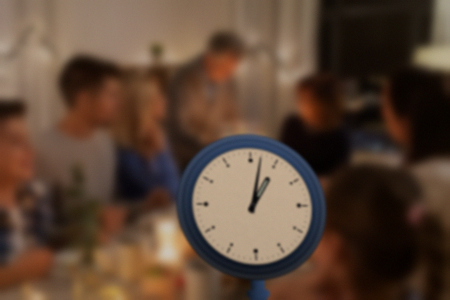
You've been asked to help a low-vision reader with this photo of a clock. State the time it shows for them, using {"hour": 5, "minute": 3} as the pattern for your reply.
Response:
{"hour": 1, "minute": 2}
